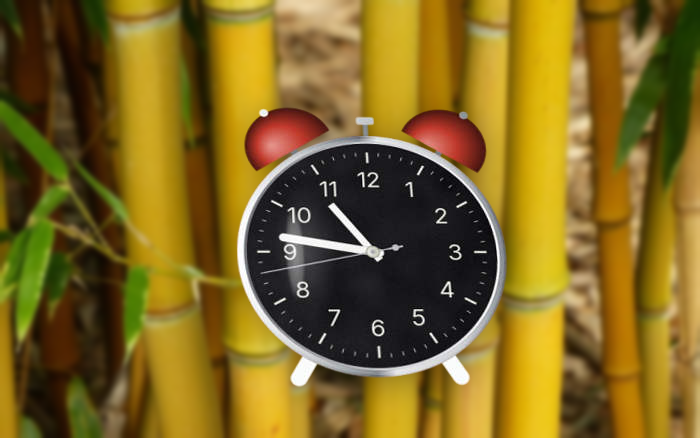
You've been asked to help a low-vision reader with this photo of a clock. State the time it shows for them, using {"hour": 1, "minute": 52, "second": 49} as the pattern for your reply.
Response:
{"hour": 10, "minute": 46, "second": 43}
